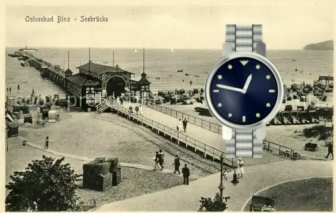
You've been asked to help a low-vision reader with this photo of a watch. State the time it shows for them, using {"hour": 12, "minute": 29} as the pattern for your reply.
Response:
{"hour": 12, "minute": 47}
